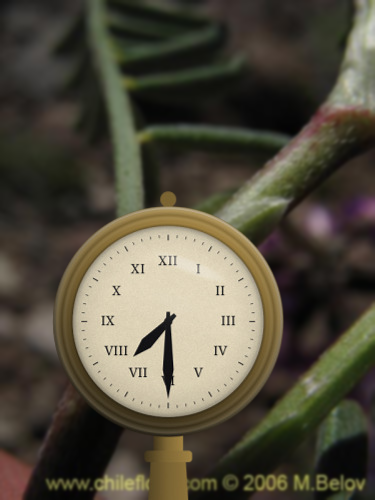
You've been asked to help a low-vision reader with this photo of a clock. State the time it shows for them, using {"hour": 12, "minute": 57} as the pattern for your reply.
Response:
{"hour": 7, "minute": 30}
